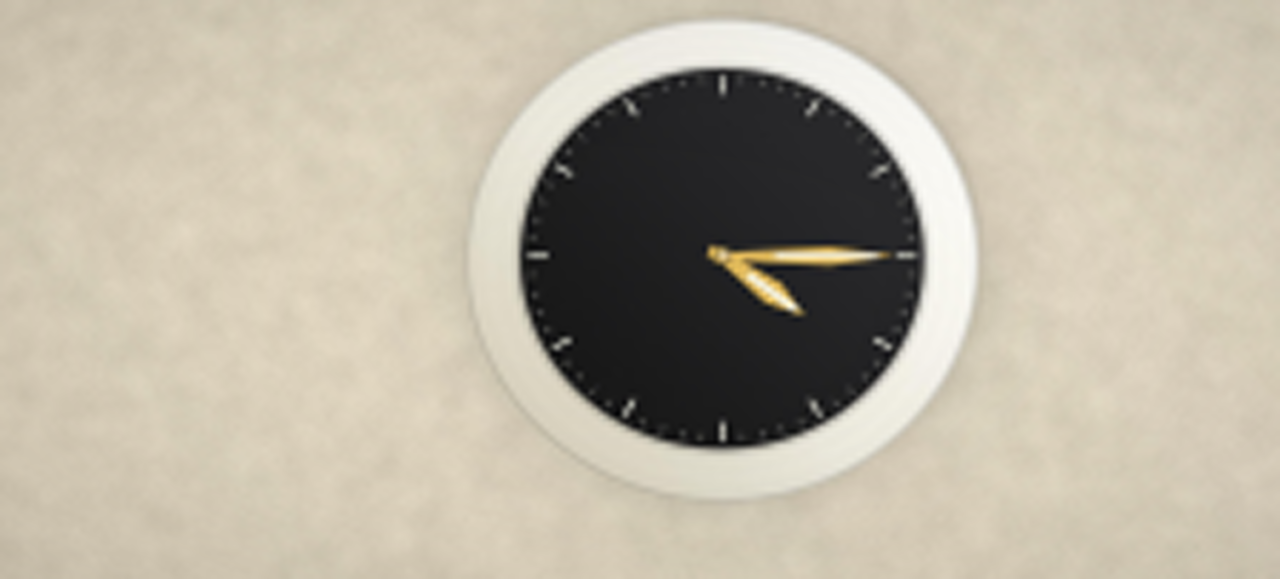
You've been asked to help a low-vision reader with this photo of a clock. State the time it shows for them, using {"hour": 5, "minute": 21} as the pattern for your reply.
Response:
{"hour": 4, "minute": 15}
